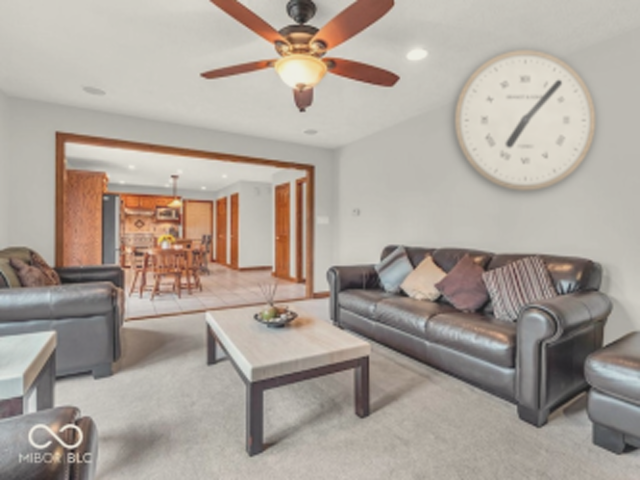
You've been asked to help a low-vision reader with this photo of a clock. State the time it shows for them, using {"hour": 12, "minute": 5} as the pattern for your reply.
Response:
{"hour": 7, "minute": 7}
